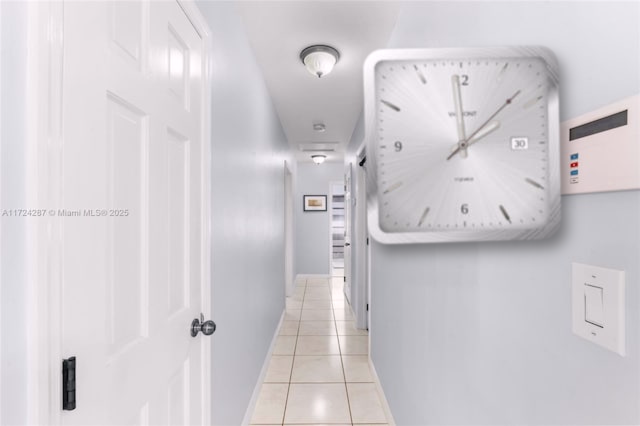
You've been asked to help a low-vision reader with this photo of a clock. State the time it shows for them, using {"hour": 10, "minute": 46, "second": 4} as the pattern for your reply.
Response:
{"hour": 1, "minute": 59, "second": 8}
